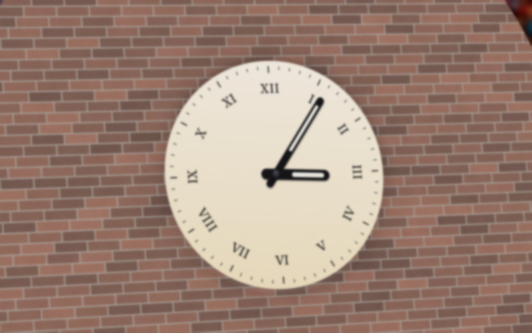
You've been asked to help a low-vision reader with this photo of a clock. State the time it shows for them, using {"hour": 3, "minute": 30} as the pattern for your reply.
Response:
{"hour": 3, "minute": 6}
